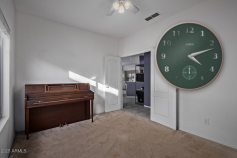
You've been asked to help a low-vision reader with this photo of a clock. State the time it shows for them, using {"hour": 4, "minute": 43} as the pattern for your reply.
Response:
{"hour": 4, "minute": 12}
